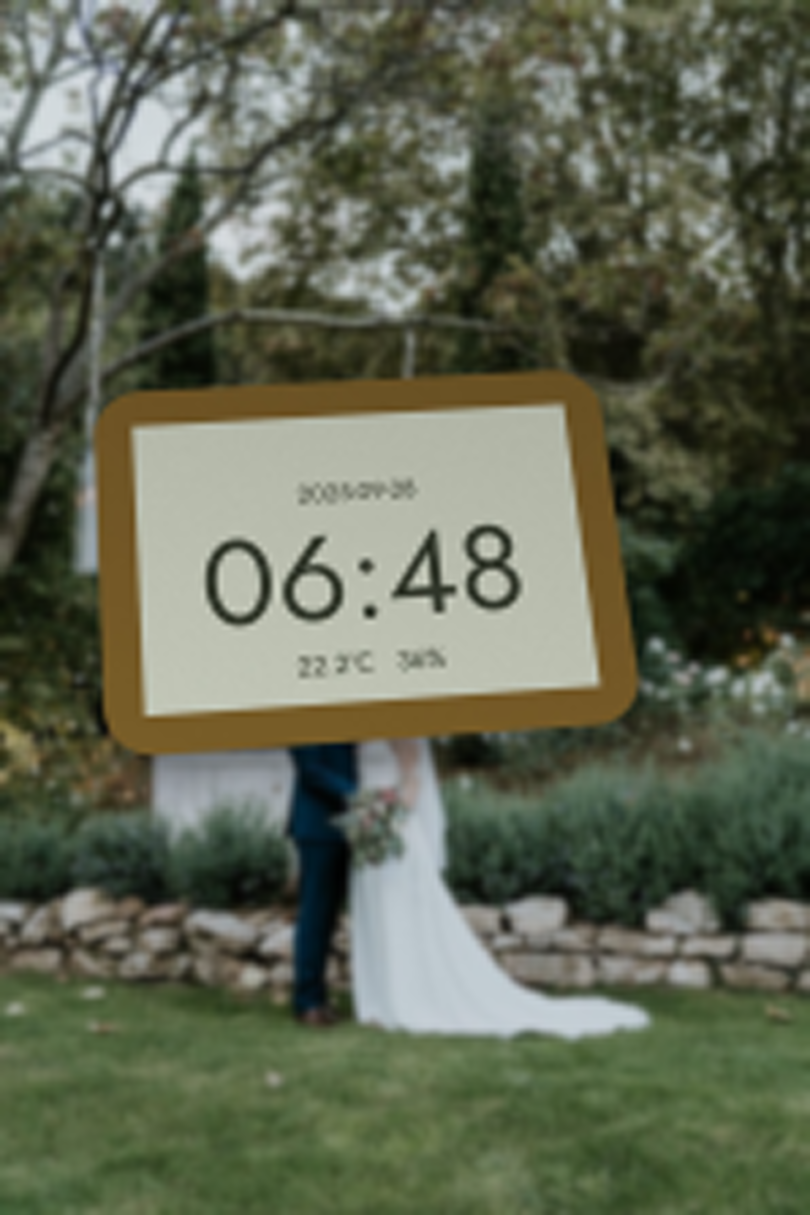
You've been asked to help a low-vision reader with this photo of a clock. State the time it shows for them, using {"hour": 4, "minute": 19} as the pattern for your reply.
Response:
{"hour": 6, "minute": 48}
